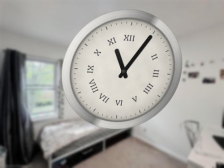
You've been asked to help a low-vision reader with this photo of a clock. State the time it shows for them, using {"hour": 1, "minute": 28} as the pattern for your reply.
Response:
{"hour": 11, "minute": 5}
